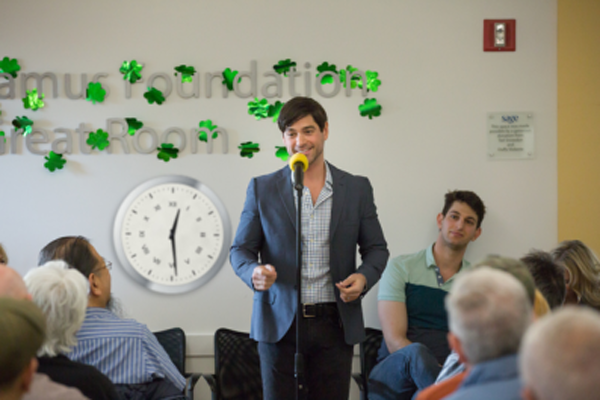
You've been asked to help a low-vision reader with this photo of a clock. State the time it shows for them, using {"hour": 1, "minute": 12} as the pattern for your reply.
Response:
{"hour": 12, "minute": 29}
